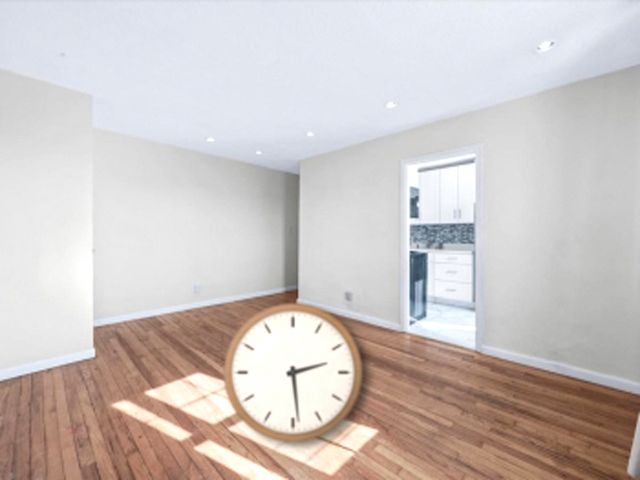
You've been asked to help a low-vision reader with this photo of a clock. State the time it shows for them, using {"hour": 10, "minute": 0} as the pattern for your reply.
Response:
{"hour": 2, "minute": 29}
